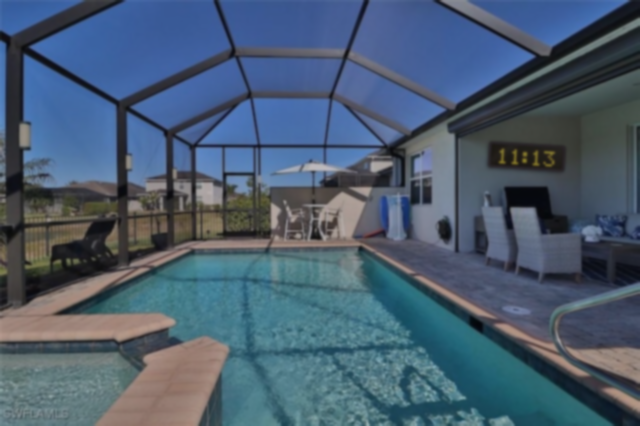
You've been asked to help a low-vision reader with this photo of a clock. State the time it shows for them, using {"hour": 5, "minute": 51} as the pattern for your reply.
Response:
{"hour": 11, "minute": 13}
